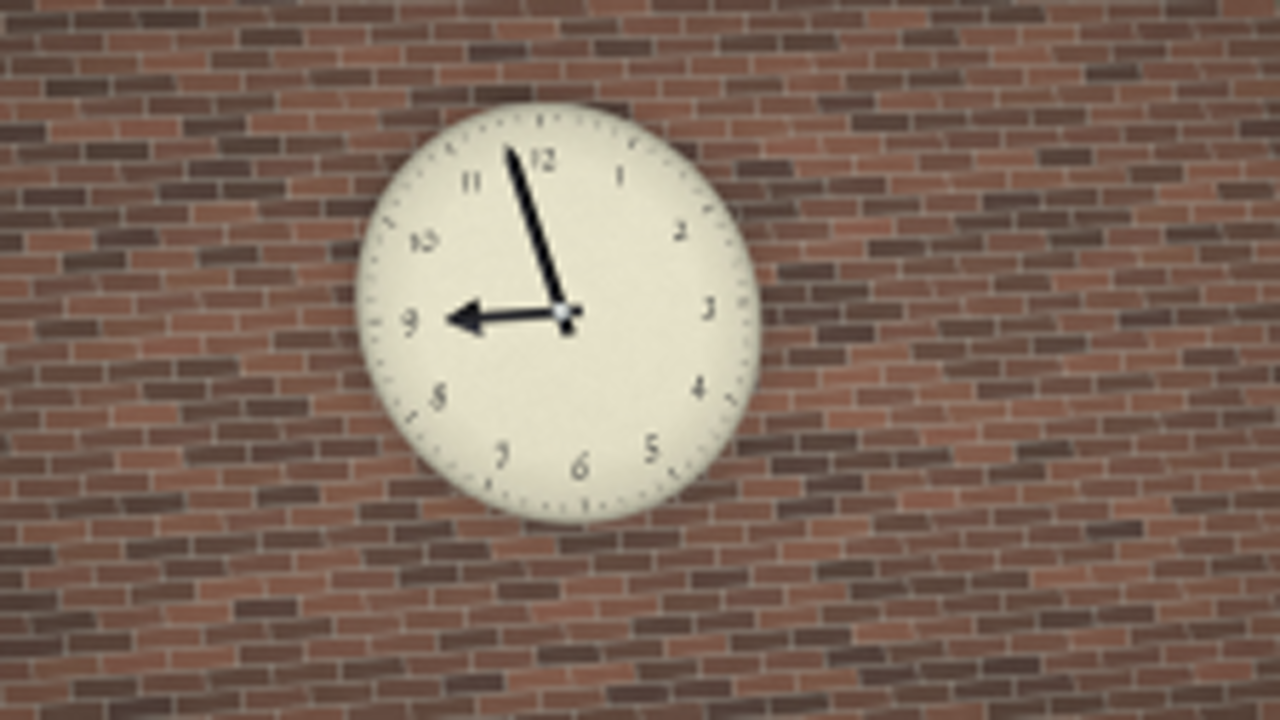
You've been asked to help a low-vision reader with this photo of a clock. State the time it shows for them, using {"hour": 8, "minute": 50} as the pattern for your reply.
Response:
{"hour": 8, "minute": 58}
